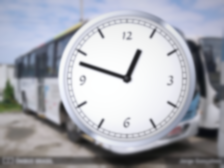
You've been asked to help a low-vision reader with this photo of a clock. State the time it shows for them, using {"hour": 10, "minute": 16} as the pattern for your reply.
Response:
{"hour": 12, "minute": 48}
